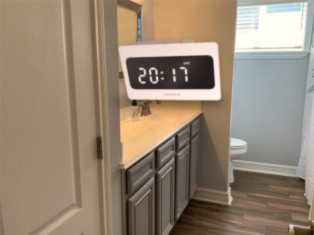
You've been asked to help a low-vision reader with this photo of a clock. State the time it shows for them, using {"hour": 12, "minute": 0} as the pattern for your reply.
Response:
{"hour": 20, "minute": 17}
